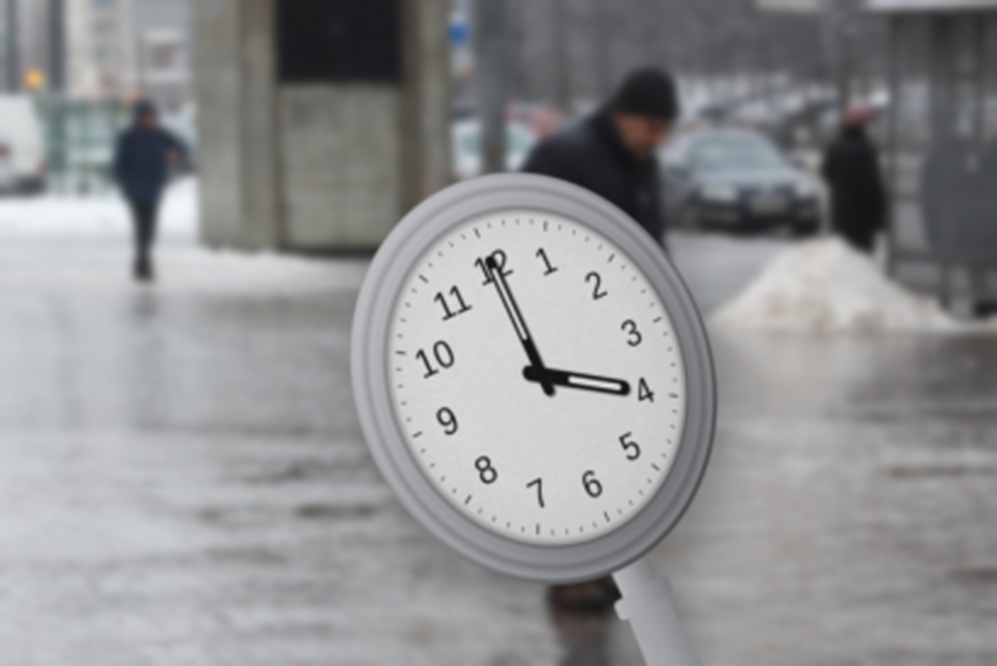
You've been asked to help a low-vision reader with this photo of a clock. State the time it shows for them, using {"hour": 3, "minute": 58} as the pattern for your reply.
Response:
{"hour": 4, "minute": 0}
